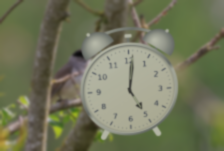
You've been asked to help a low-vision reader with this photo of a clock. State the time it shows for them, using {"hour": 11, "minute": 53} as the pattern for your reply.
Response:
{"hour": 5, "minute": 1}
